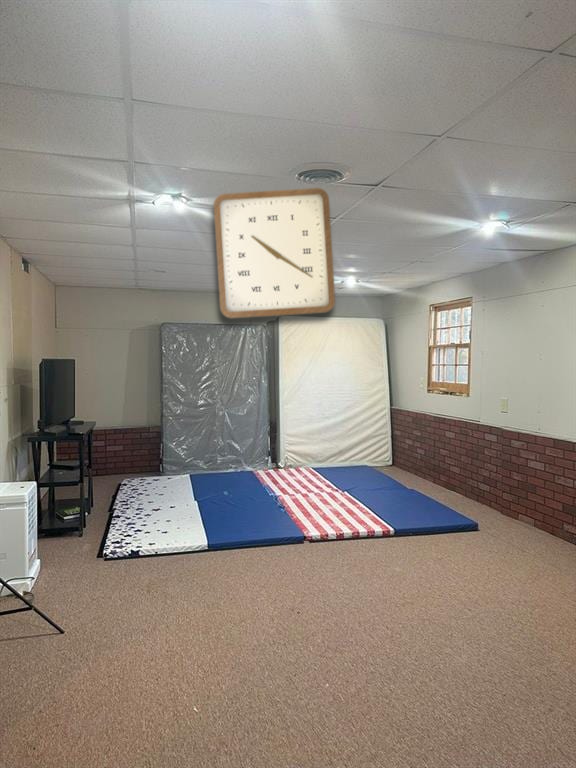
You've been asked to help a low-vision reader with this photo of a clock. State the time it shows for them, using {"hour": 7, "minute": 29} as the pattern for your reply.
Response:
{"hour": 10, "minute": 21}
